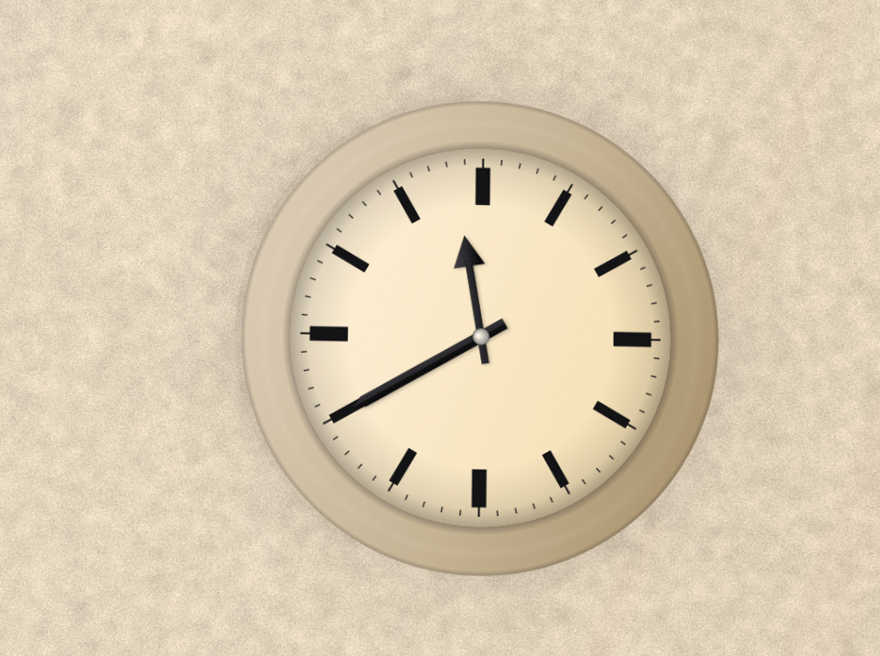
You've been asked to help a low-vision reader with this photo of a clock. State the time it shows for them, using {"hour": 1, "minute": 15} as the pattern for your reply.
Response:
{"hour": 11, "minute": 40}
